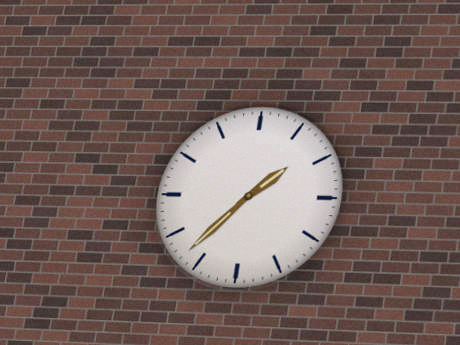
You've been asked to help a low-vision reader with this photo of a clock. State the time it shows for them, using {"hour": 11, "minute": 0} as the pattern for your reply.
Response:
{"hour": 1, "minute": 37}
